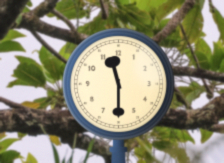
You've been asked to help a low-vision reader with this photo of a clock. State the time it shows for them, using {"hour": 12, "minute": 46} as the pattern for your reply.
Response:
{"hour": 11, "minute": 30}
